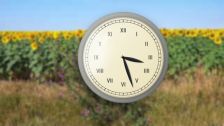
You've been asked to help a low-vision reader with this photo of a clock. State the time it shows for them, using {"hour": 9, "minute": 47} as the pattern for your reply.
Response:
{"hour": 3, "minute": 27}
